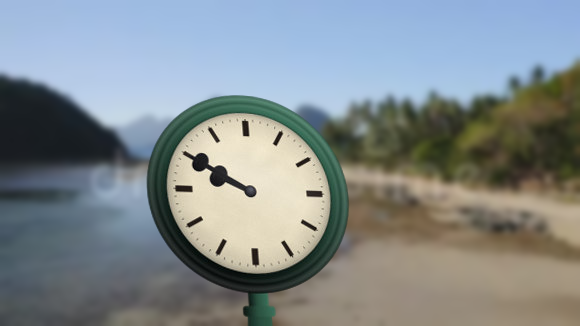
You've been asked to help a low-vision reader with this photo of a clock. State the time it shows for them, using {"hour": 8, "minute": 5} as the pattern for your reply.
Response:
{"hour": 9, "minute": 50}
